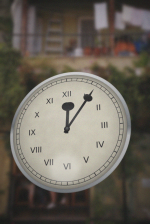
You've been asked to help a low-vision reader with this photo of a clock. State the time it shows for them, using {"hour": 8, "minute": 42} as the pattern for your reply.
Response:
{"hour": 12, "minute": 6}
